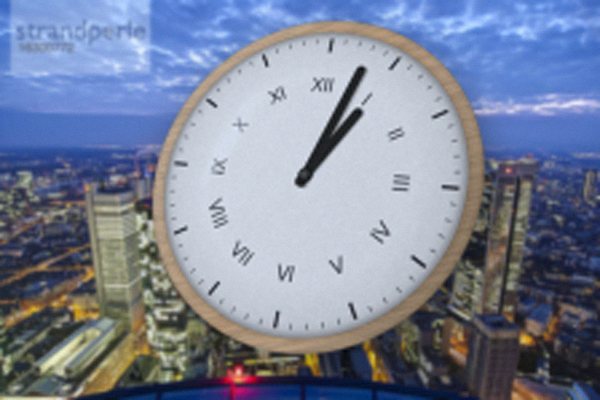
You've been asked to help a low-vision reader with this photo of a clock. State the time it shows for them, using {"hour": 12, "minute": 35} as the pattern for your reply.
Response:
{"hour": 1, "minute": 3}
